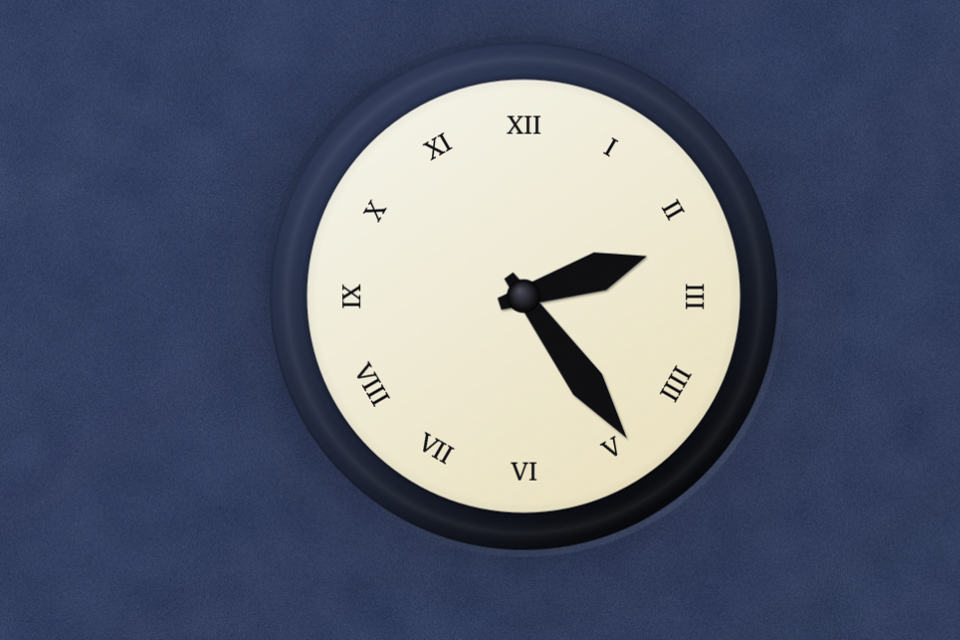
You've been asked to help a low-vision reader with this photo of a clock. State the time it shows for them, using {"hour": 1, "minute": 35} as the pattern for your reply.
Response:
{"hour": 2, "minute": 24}
